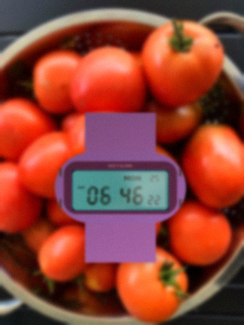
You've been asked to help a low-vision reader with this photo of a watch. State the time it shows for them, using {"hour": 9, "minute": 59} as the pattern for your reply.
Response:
{"hour": 6, "minute": 46}
